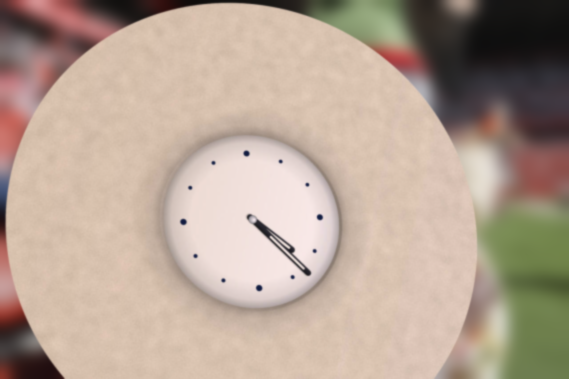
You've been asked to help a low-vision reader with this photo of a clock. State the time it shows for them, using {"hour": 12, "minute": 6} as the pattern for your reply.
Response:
{"hour": 4, "minute": 23}
